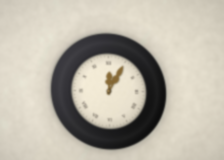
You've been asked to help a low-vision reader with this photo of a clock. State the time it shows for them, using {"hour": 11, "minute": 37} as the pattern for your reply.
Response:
{"hour": 12, "minute": 5}
